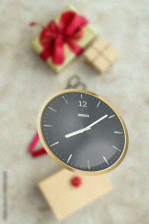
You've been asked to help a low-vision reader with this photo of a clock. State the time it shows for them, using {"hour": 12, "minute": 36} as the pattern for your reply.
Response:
{"hour": 8, "minute": 9}
